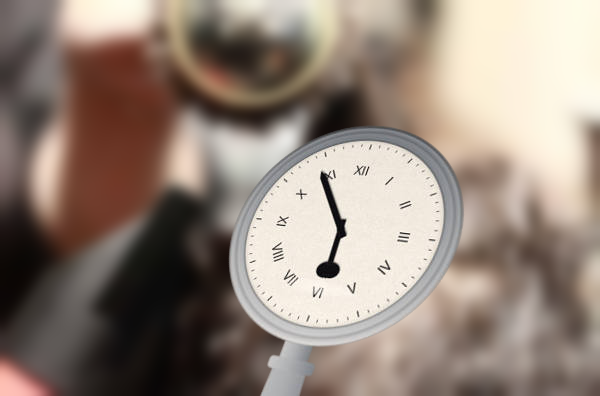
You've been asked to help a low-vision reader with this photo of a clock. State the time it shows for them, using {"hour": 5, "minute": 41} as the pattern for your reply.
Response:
{"hour": 5, "minute": 54}
